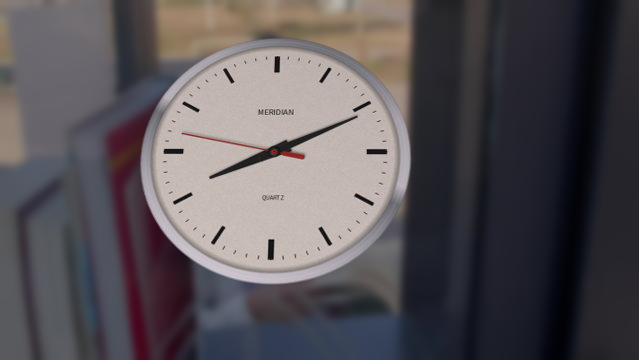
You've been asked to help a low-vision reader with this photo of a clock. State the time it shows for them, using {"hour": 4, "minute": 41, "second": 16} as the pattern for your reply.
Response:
{"hour": 8, "minute": 10, "second": 47}
